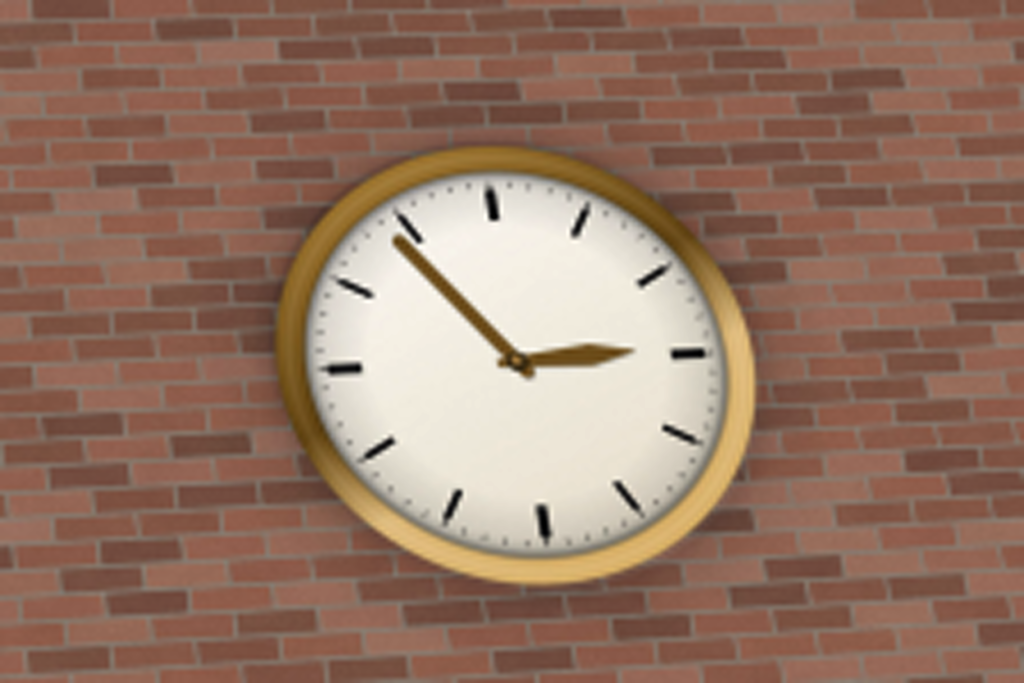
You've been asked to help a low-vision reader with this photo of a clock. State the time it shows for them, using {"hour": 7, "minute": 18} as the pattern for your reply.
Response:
{"hour": 2, "minute": 54}
